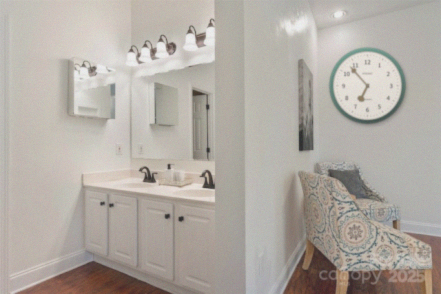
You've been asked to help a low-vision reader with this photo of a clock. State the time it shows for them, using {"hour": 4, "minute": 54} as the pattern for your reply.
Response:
{"hour": 6, "minute": 53}
